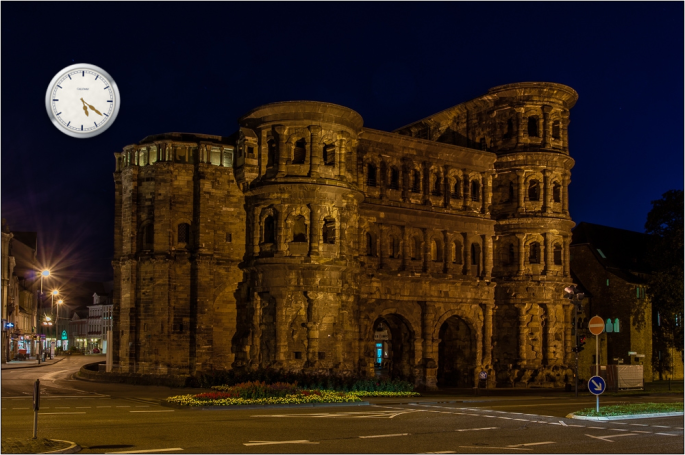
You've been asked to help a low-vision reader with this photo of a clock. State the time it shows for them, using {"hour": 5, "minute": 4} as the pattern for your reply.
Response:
{"hour": 5, "minute": 21}
